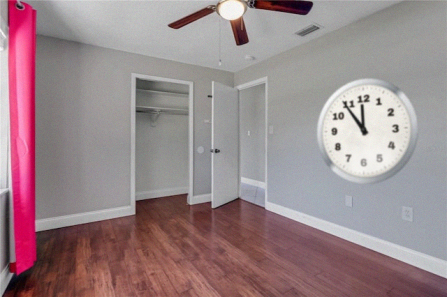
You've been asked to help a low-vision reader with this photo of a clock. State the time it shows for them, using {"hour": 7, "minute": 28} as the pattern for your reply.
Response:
{"hour": 11, "minute": 54}
